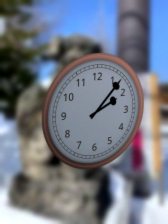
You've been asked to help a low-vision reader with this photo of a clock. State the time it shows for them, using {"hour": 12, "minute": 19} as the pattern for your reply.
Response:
{"hour": 2, "minute": 7}
